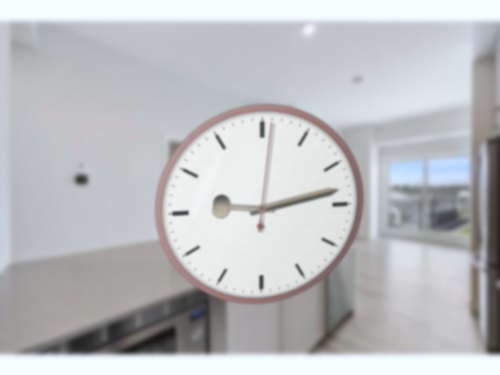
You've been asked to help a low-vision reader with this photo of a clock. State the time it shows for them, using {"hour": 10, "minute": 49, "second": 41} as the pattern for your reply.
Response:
{"hour": 9, "minute": 13, "second": 1}
